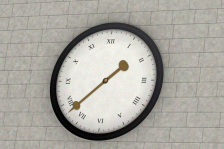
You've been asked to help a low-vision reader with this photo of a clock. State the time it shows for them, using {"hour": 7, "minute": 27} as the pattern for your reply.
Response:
{"hour": 1, "minute": 38}
